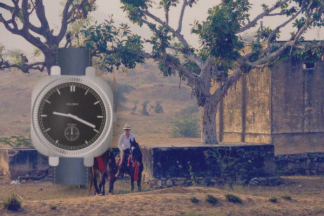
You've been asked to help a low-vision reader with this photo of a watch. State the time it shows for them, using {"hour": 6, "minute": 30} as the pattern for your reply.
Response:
{"hour": 9, "minute": 19}
